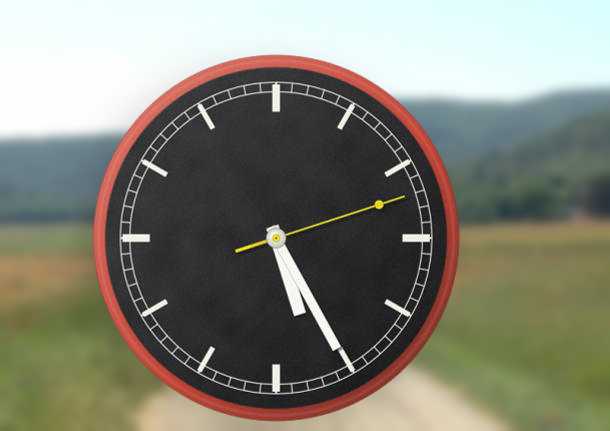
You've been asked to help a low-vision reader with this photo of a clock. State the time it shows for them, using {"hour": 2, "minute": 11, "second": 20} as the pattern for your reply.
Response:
{"hour": 5, "minute": 25, "second": 12}
